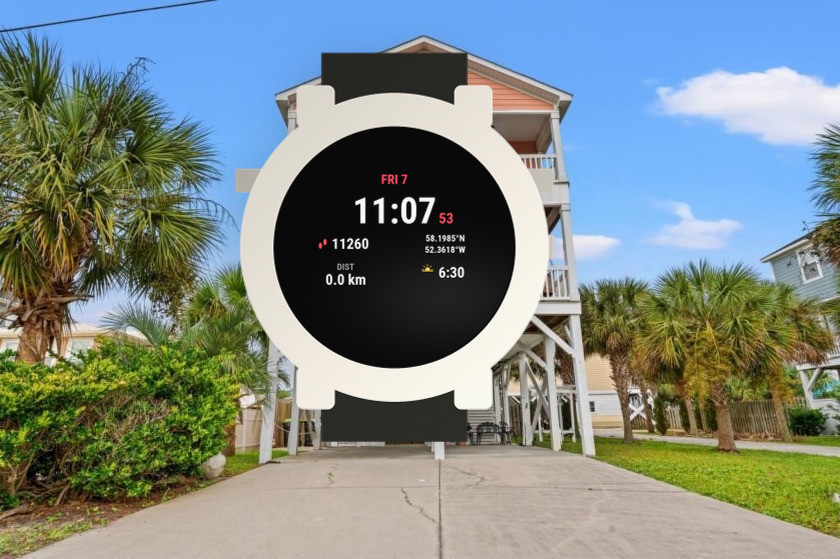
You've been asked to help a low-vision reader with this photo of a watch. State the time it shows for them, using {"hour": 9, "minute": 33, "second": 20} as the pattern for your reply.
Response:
{"hour": 11, "minute": 7, "second": 53}
